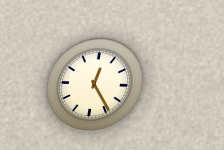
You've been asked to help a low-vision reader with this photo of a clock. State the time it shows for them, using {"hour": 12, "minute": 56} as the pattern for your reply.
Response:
{"hour": 12, "minute": 24}
